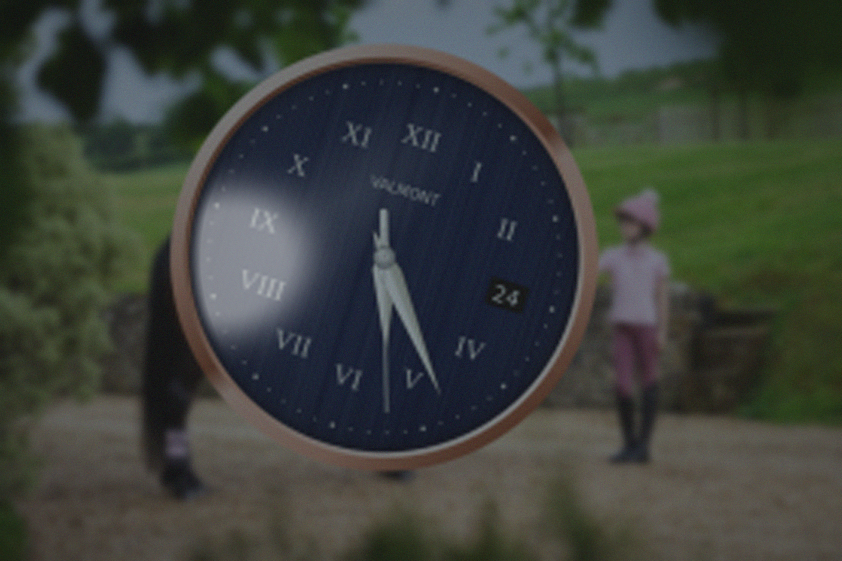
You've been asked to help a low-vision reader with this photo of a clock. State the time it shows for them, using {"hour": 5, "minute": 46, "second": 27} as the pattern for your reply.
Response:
{"hour": 5, "minute": 23, "second": 27}
